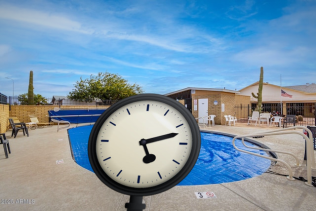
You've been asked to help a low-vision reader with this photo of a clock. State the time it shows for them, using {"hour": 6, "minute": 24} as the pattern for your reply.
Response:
{"hour": 5, "minute": 12}
